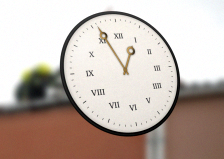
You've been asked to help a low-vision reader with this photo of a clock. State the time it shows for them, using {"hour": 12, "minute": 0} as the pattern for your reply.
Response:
{"hour": 12, "minute": 56}
